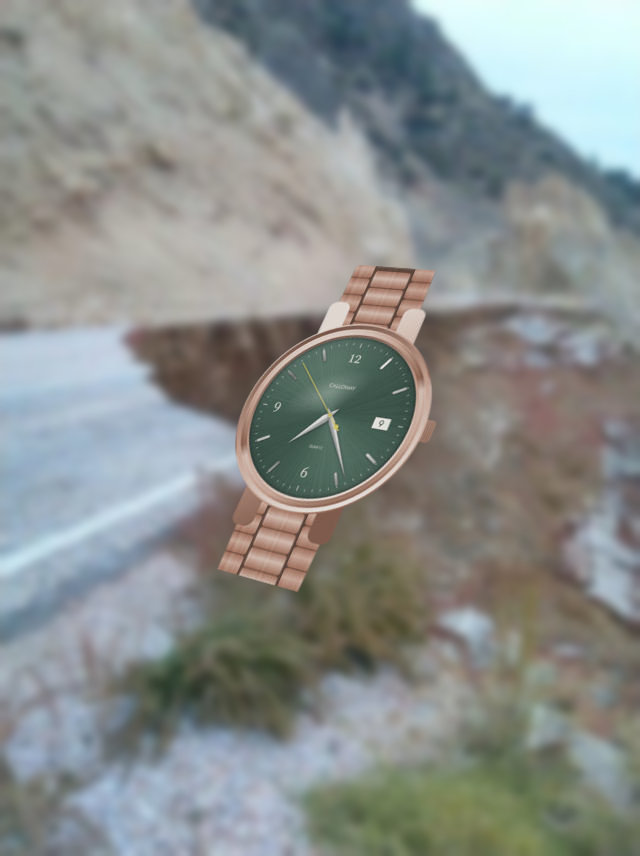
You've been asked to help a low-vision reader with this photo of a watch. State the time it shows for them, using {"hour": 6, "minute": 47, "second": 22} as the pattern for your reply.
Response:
{"hour": 7, "minute": 23, "second": 52}
